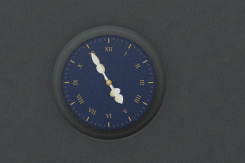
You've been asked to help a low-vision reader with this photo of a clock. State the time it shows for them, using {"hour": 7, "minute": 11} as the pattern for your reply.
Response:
{"hour": 4, "minute": 55}
